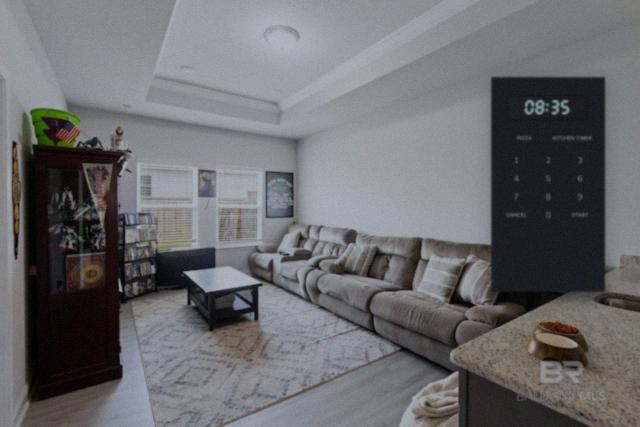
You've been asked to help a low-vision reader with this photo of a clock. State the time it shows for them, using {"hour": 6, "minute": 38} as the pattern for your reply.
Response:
{"hour": 8, "minute": 35}
